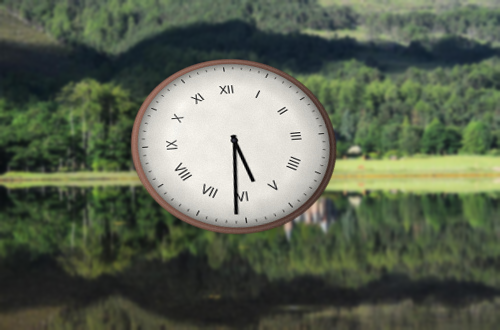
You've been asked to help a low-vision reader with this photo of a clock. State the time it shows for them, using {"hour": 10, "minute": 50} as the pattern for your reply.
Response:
{"hour": 5, "minute": 31}
